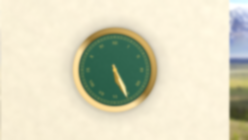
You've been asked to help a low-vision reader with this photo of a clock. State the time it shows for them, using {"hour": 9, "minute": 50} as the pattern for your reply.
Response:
{"hour": 5, "minute": 26}
